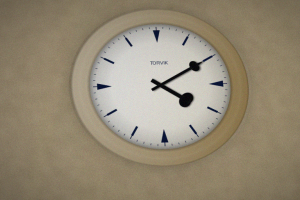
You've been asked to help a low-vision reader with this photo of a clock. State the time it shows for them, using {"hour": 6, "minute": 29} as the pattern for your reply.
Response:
{"hour": 4, "minute": 10}
